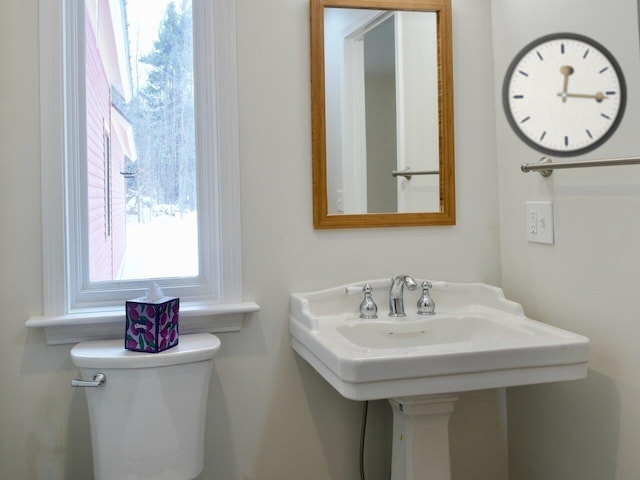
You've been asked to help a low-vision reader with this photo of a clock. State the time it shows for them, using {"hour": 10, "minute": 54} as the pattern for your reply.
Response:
{"hour": 12, "minute": 16}
